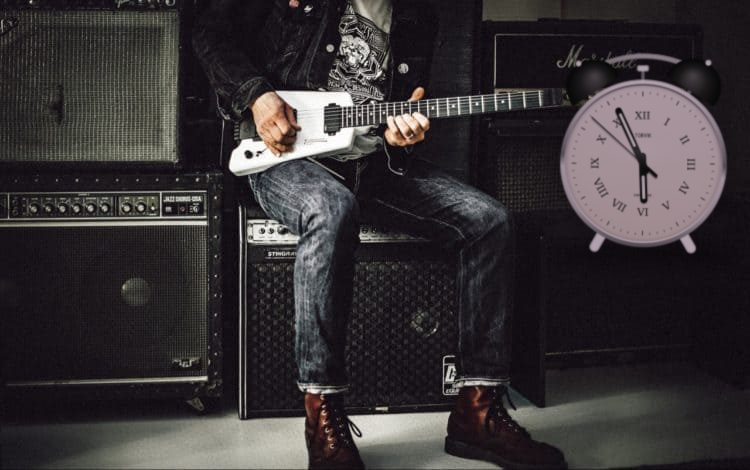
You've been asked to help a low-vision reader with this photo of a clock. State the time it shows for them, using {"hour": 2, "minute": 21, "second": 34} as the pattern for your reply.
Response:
{"hour": 5, "minute": 55, "second": 52}
